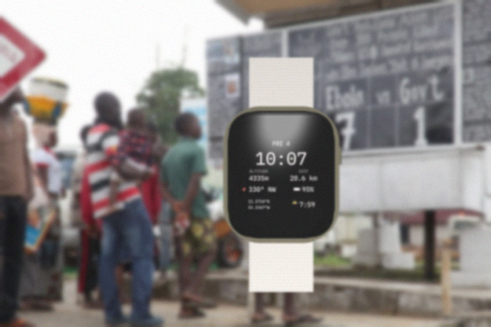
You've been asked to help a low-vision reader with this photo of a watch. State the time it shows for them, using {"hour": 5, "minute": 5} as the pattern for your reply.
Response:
{"hour": 10, "minute": 7}
